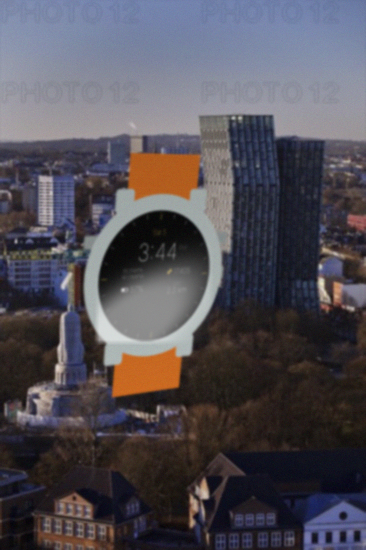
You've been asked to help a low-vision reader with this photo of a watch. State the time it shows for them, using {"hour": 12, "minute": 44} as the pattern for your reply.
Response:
{"hour": 3, "minute": 44}
